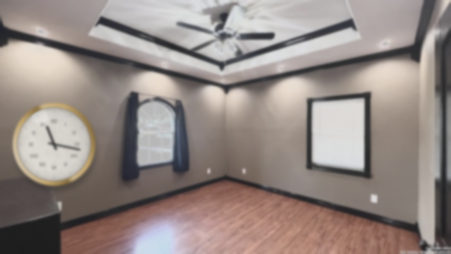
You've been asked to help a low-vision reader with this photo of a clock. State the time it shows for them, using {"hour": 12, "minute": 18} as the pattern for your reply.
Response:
{"hour": 11, "minute": 17}
